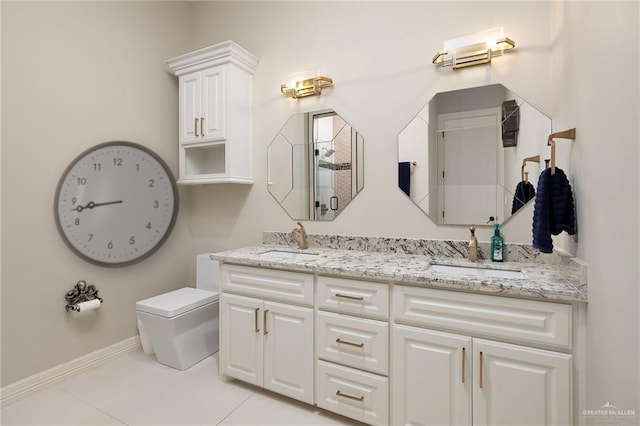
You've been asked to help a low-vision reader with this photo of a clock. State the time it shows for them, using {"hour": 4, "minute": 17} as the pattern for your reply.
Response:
{"hour": 8, "minute": 43}
